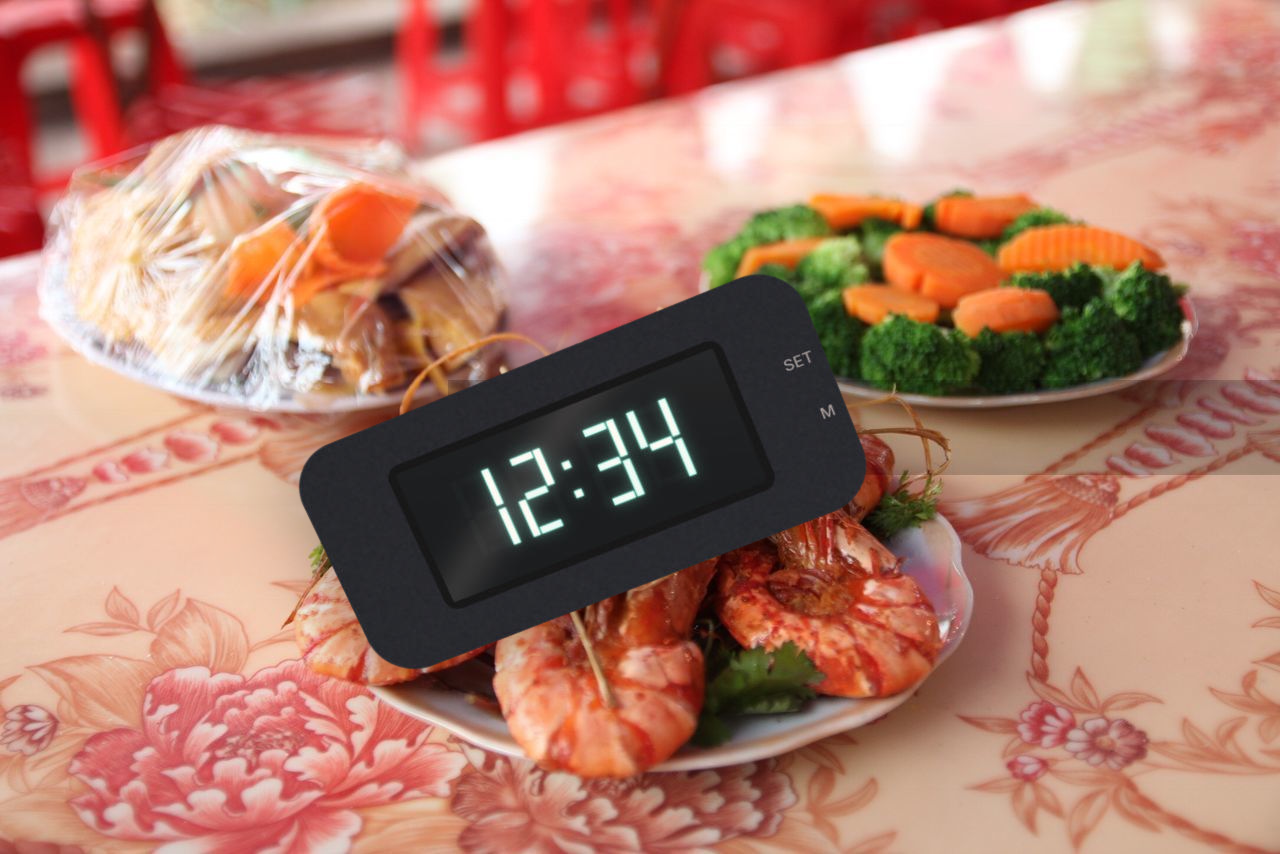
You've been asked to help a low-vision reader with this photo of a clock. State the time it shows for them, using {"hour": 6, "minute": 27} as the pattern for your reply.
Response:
{"hour": 12, "minute": 34}
